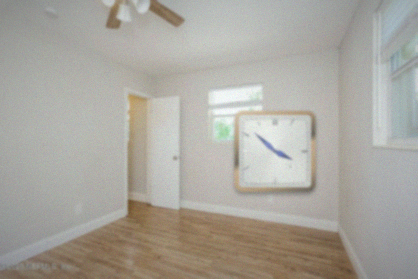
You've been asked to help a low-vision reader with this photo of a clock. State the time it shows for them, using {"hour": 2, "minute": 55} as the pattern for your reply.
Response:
{"hour": 3, "minute": 52}
